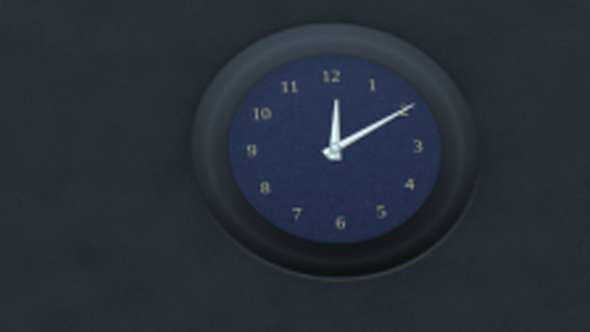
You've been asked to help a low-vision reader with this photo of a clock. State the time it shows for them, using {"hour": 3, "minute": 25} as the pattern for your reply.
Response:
{"hour": 12, "minute": 10}
